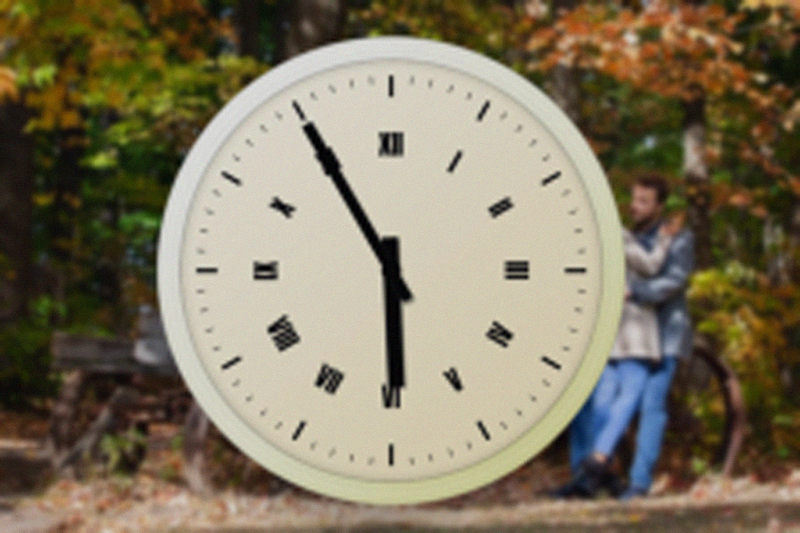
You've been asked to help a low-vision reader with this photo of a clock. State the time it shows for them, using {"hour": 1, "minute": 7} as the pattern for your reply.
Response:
{"hour": 5, "minute": 55}
